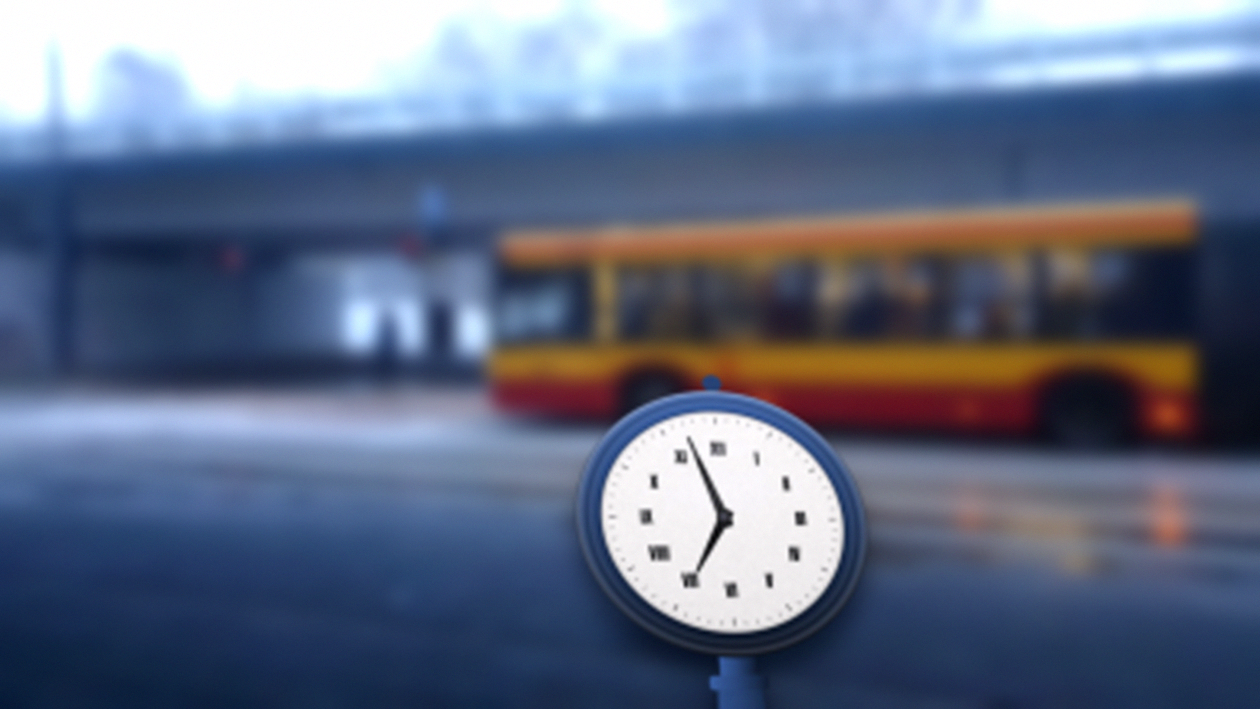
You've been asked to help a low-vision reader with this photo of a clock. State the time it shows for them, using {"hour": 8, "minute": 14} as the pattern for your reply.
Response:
{"hour": 6, "minute": 57}
